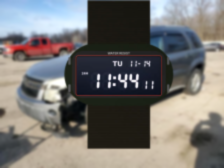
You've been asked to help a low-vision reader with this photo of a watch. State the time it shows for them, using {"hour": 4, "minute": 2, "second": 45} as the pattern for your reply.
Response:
{"hour": 11, "minute": 44, "second": 11}
